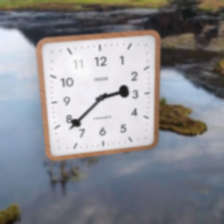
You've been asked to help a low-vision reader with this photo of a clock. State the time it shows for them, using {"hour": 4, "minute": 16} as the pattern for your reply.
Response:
{"hour": 2, "minute": 38}
